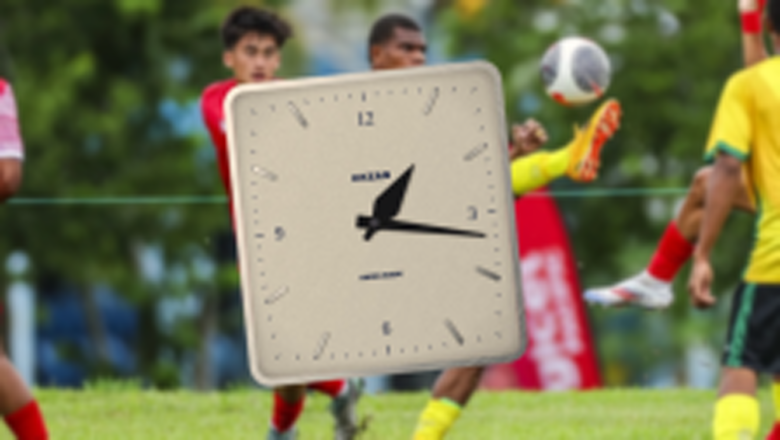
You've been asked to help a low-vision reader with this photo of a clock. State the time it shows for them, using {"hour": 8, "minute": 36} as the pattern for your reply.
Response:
{"hour": 1, "minute": 17}
